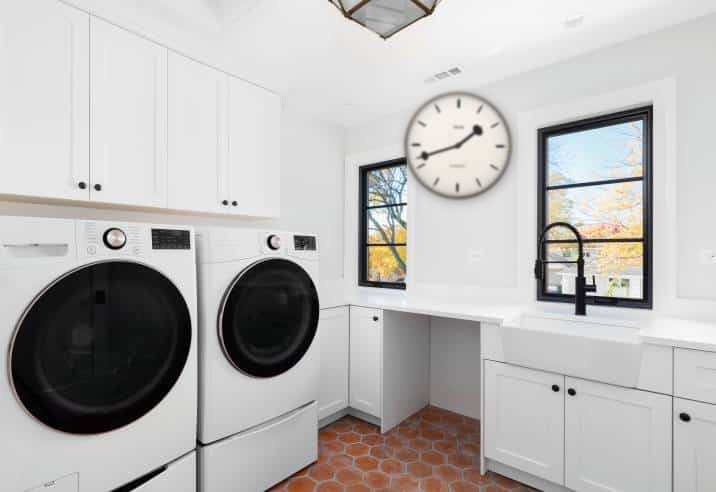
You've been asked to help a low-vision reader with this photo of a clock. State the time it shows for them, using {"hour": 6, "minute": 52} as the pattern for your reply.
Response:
{"hour": 1, "minute": 42}
